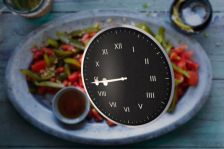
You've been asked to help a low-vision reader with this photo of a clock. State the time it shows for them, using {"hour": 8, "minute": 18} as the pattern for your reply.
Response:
{"hour": 8, "minute": 44}
